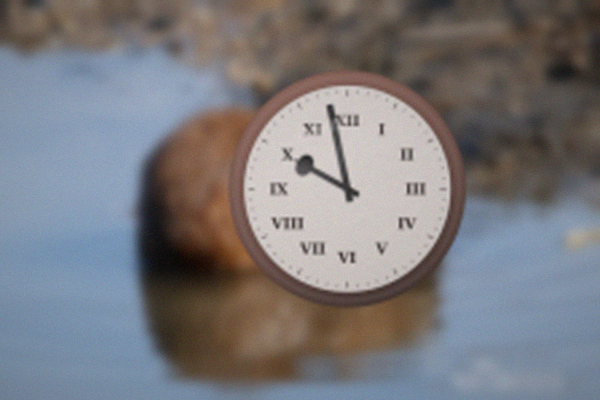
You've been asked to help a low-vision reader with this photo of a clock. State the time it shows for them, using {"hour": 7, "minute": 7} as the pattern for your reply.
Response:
{"hour": 9, "minute": 58}
